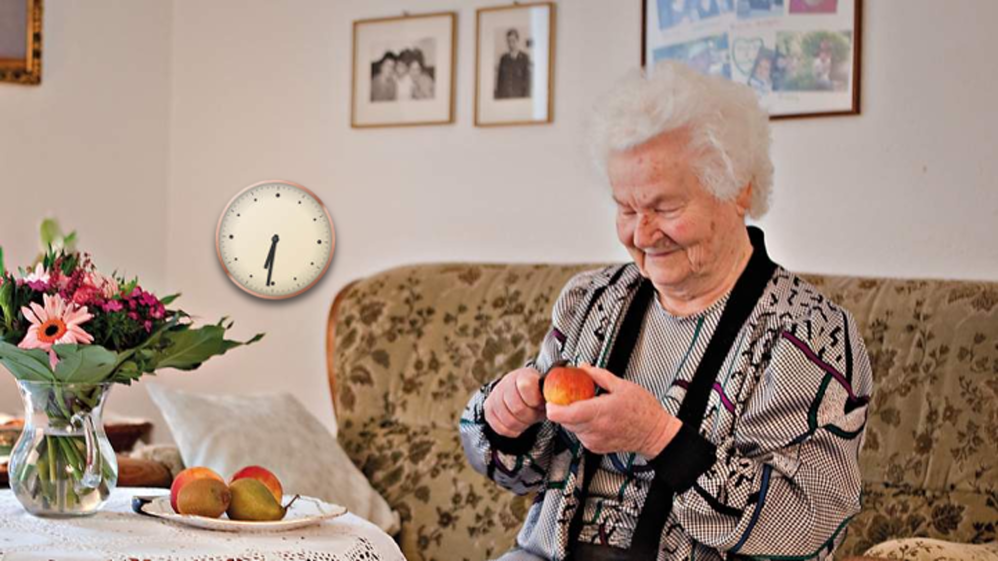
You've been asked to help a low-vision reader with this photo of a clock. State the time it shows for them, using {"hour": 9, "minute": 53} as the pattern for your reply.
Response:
{"hour": 6, "minute": 31}
